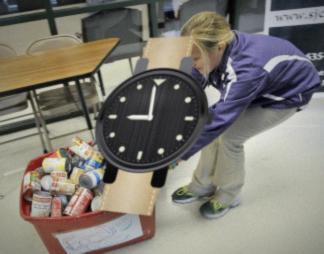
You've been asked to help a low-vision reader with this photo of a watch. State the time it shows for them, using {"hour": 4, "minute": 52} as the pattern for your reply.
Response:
{"hour": 8, "minute": 59}
